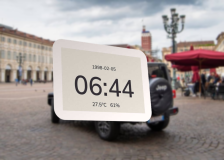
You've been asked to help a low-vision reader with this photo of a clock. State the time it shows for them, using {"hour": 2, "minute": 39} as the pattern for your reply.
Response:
{"hour": 6, "minute": 44}
